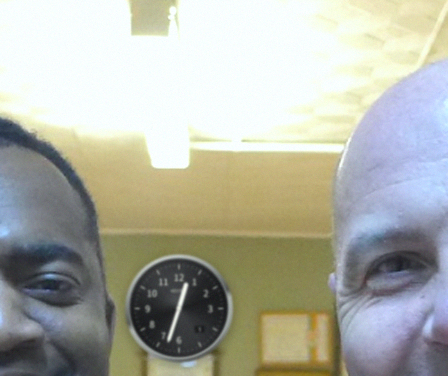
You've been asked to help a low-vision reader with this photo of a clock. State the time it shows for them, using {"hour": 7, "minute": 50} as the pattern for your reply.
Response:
{"hour": 12, "minute": 33}
